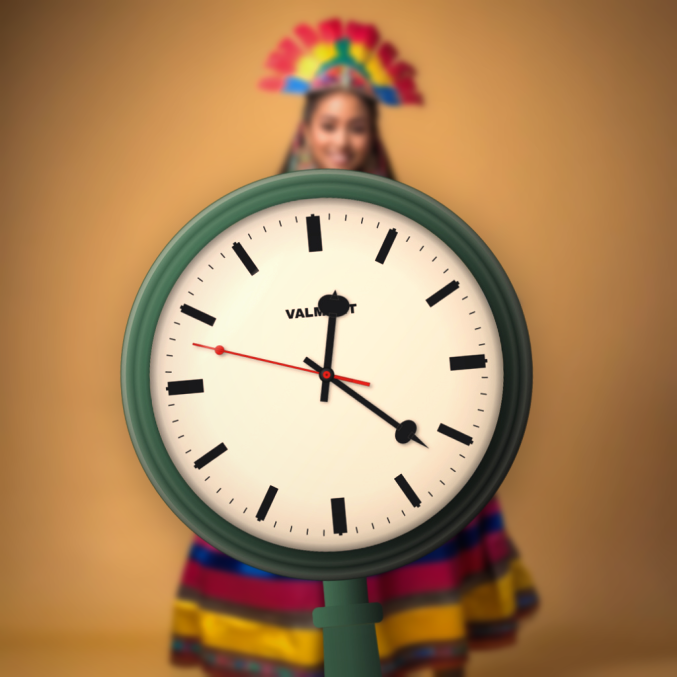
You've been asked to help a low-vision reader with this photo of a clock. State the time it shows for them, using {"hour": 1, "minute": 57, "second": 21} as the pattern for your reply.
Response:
{"hour": 12, "minute": 21, "second": 48}
